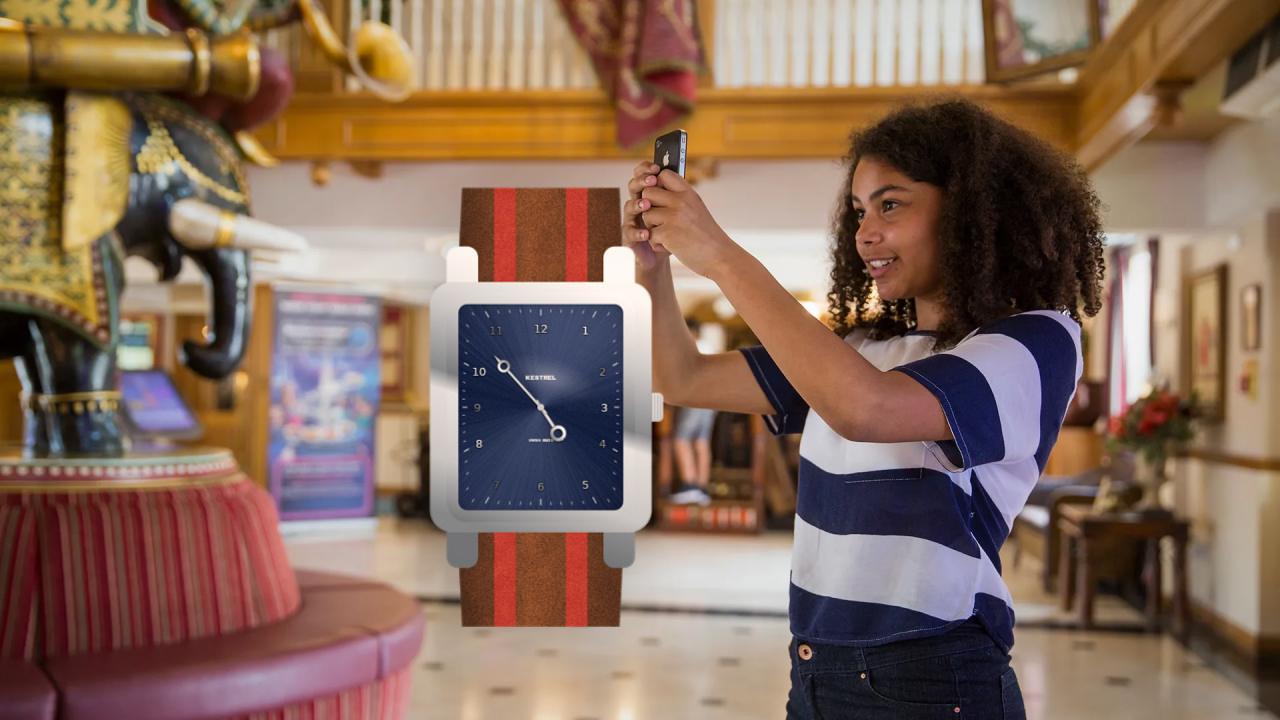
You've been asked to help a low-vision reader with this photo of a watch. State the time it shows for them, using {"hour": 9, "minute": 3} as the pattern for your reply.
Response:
{"hour": 4, "minute": 53}
